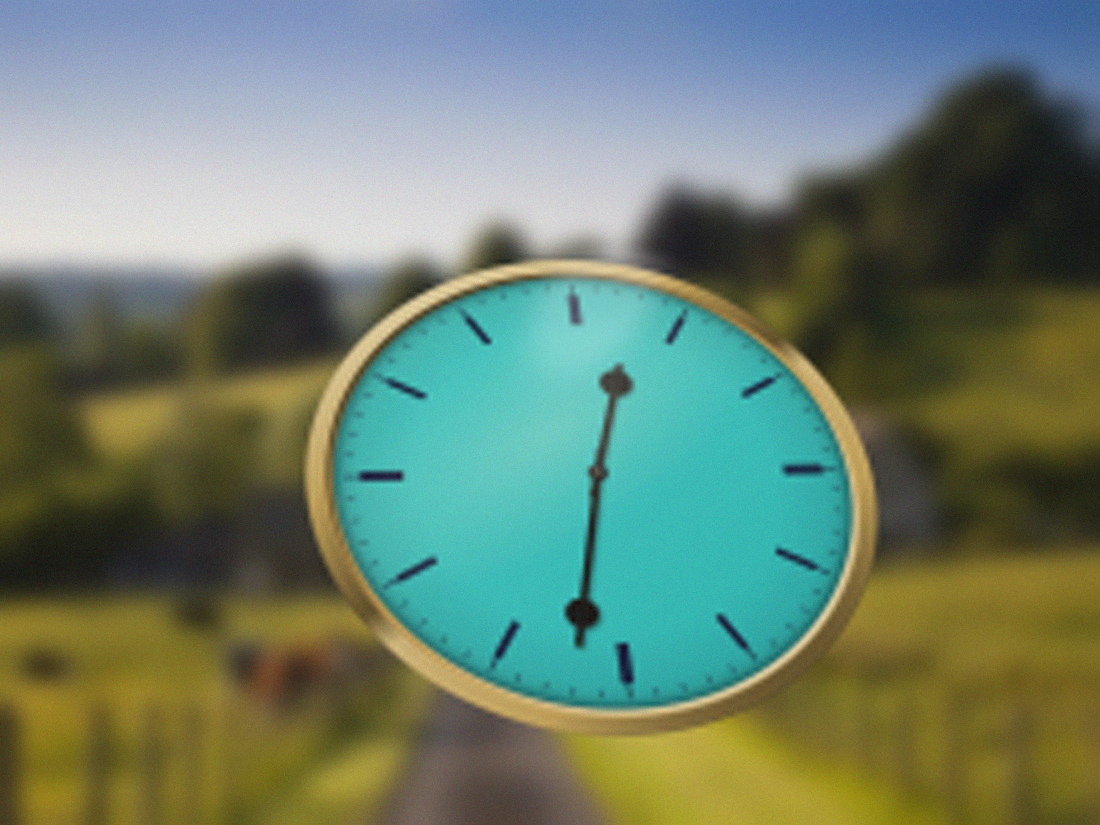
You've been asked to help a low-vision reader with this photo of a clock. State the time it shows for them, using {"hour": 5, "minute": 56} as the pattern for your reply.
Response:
{"hour": 12, "minute": 32}
